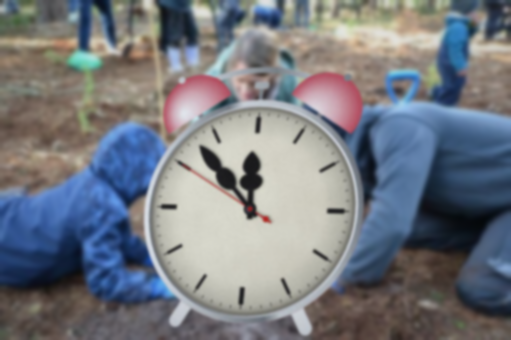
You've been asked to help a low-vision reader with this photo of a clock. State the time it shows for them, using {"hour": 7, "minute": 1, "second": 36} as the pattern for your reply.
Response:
{"hour": 11, "minute": 52, "second": 50}
